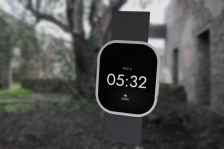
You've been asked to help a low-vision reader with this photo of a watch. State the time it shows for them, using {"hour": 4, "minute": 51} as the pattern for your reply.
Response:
{"hour": 5, "minute": 32}
